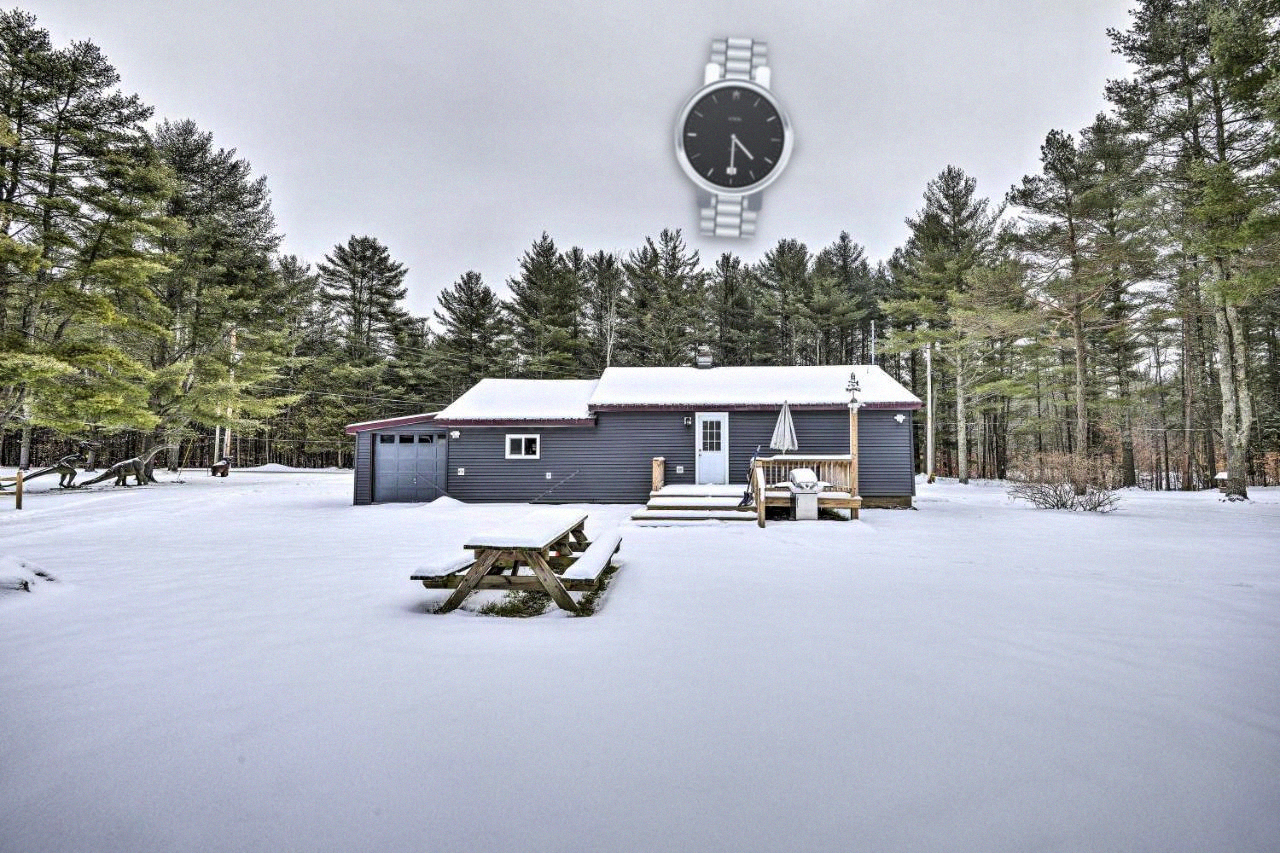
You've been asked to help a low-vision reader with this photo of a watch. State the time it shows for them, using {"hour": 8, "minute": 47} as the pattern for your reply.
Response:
{"hour": 4, "minute": 30}
